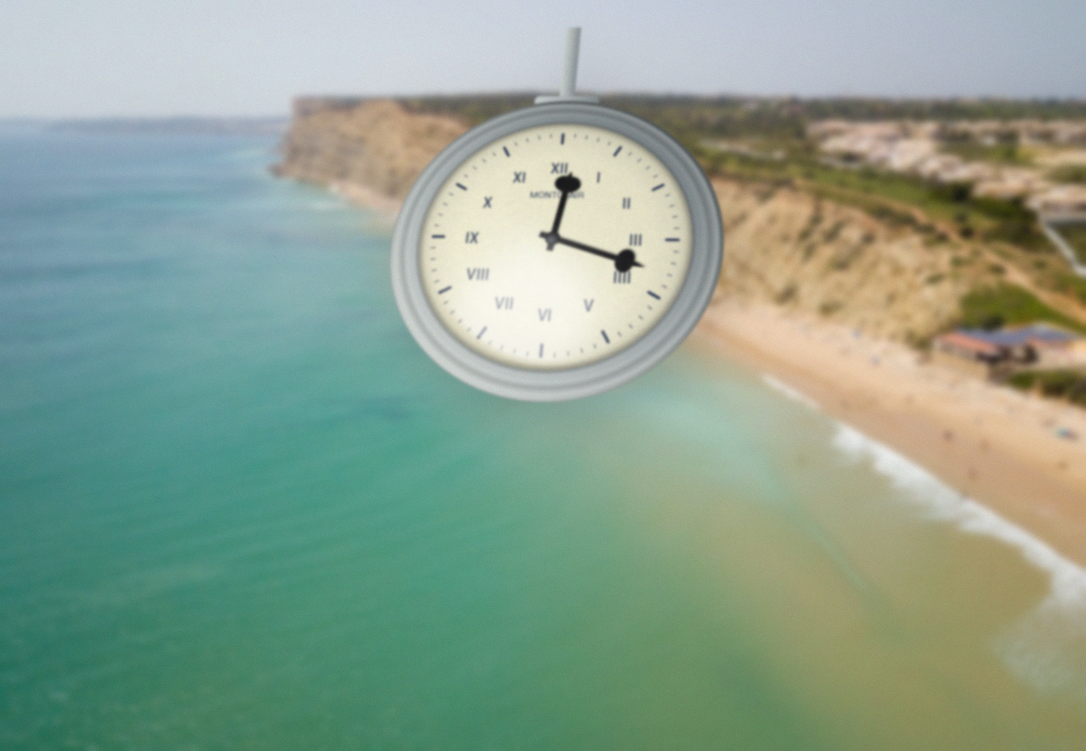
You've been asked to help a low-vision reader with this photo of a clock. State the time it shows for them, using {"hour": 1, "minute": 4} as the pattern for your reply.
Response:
{"hour": 12, "minute": 18}
